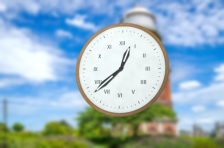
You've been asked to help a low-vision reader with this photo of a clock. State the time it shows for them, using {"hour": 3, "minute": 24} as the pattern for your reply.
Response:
{"hour": 12, "minute": 38}
